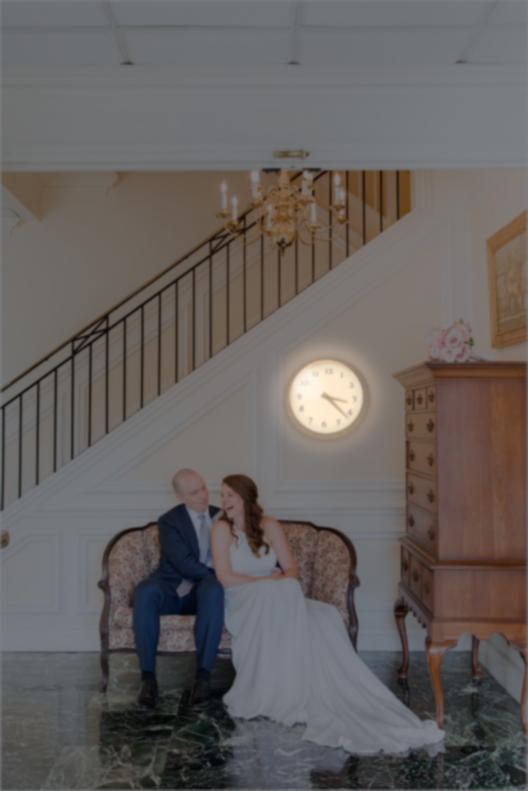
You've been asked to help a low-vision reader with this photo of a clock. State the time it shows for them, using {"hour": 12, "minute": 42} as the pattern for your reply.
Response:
{"hour": 3, "minute": 22}
